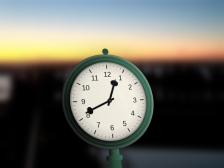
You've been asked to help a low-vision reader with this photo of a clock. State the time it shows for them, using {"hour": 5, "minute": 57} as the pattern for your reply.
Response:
{"hour": 12, "minute": 41}
